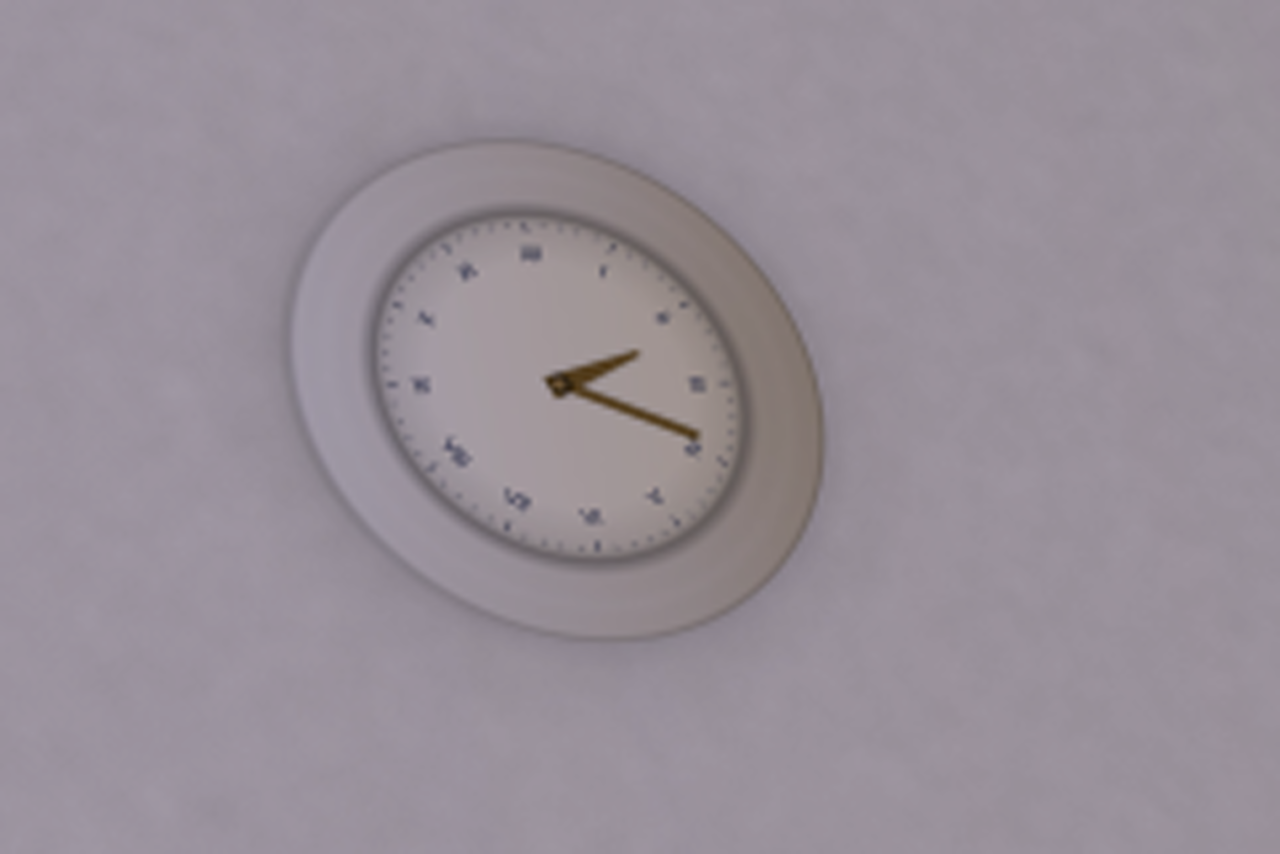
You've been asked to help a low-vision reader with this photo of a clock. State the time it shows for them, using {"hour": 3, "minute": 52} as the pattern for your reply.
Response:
{"hour": 2, "minute": 19}
